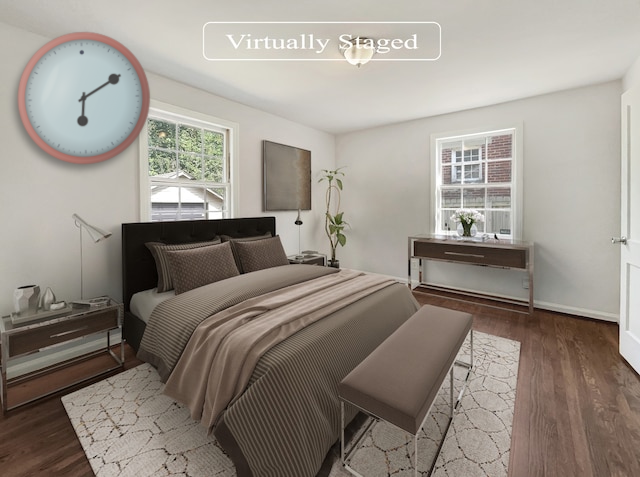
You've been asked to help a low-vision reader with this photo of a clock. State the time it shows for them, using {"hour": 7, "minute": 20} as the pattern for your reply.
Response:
{"hour": 6, "minute": 10}
